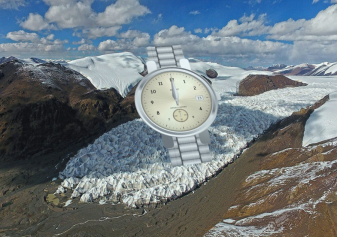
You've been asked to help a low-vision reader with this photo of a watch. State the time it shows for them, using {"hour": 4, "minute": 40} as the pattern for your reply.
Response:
{"hour": 12, "minute": 0}
